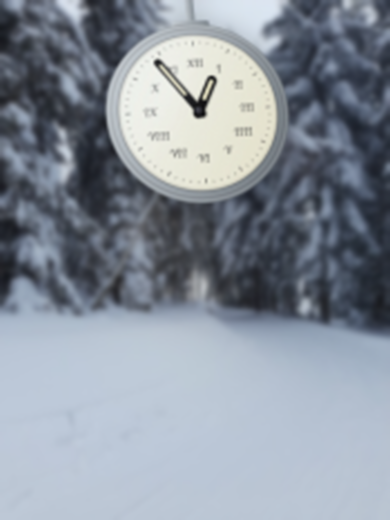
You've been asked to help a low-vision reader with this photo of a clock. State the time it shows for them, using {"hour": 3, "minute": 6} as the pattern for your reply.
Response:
{"hour": 12, "minute": 54}
